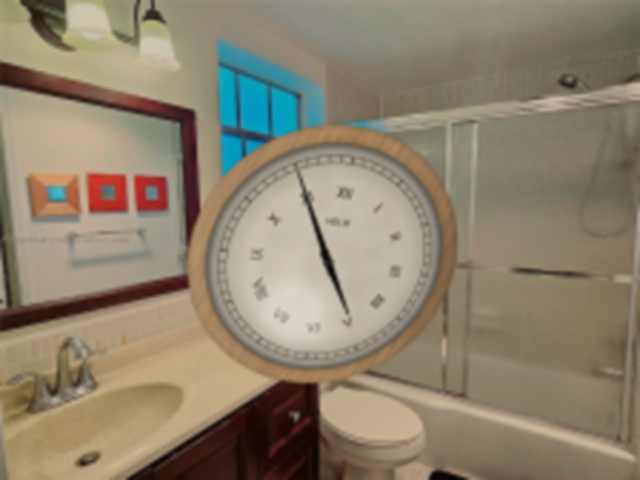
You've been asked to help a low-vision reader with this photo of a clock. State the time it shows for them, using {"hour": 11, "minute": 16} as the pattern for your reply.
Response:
{"hour": 4, "minute": 55}
